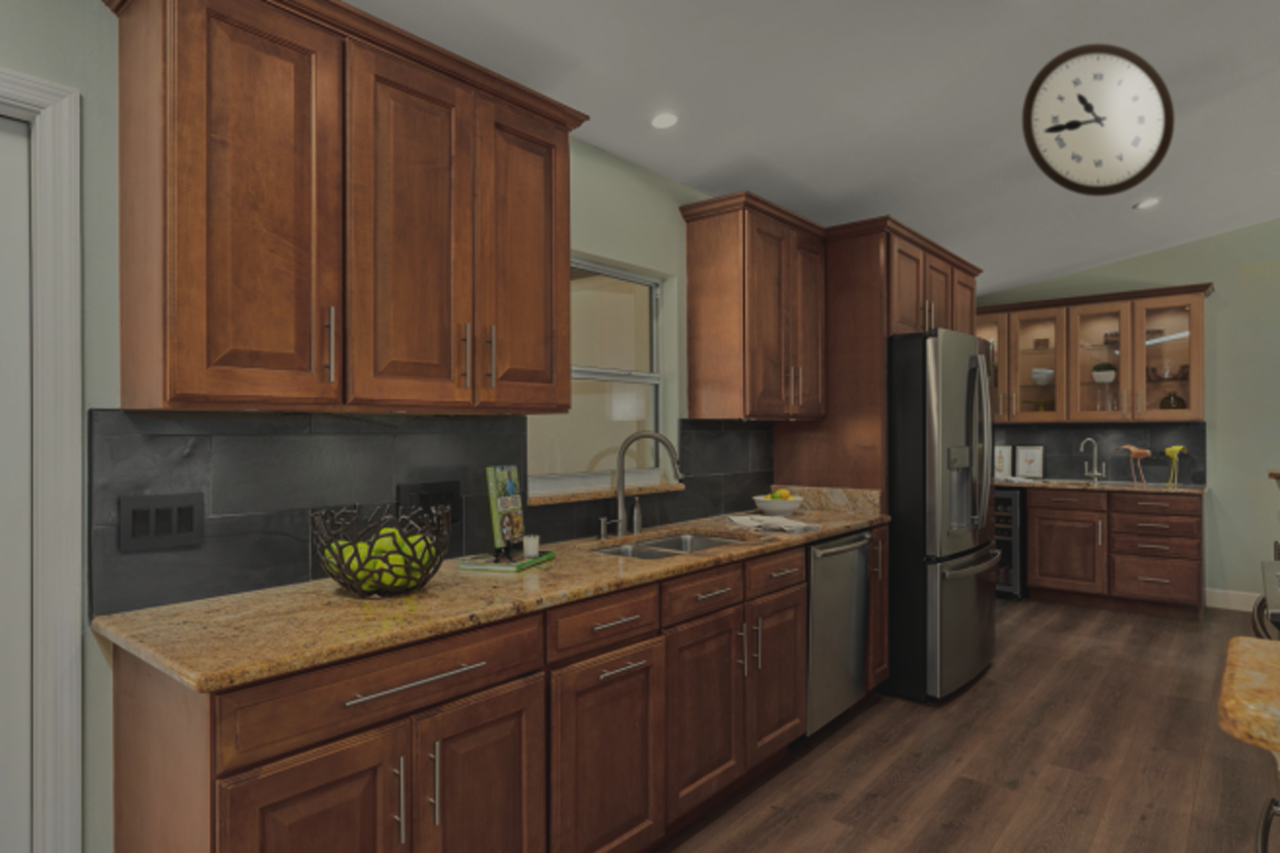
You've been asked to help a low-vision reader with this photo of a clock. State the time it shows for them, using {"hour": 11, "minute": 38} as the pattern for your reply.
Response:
{"hour": 10, "minute": 43}
